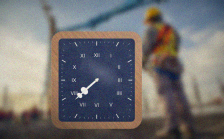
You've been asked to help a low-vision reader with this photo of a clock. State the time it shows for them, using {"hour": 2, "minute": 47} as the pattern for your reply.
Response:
{"hour": 7, "minute": 38}
